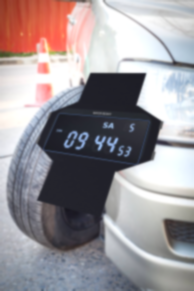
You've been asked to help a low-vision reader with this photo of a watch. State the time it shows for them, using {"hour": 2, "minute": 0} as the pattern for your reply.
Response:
{"hour": 9, "minute": 44}
